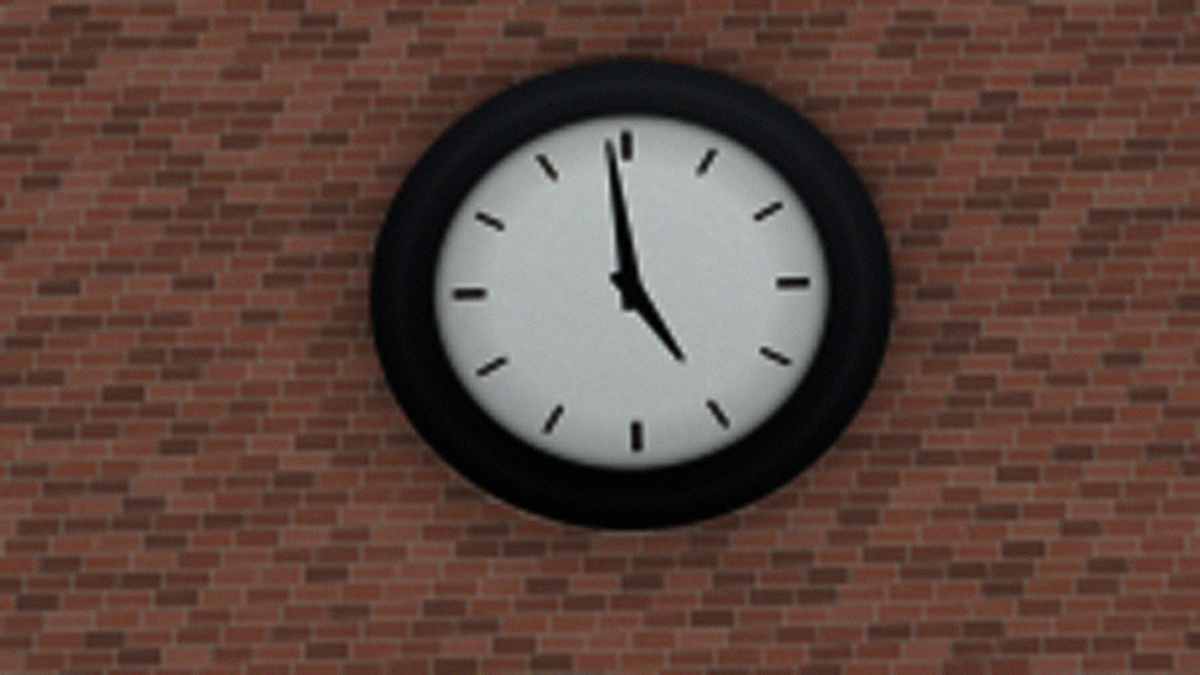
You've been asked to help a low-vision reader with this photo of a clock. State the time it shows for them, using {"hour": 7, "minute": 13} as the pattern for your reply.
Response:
{"hour": 4, "minute": 59}
